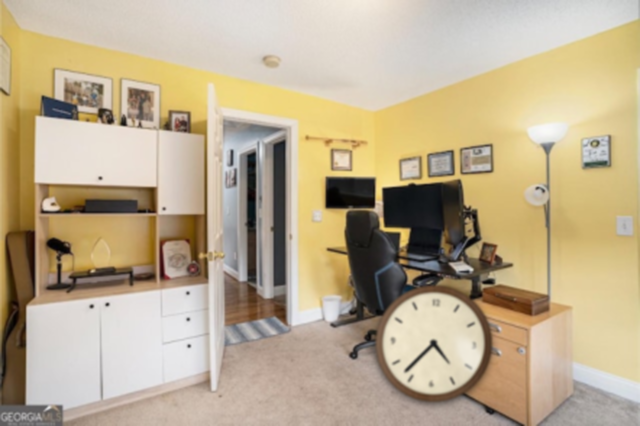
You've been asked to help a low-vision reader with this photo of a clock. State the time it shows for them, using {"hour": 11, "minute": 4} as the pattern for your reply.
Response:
{"hour": 4, "minute": 37}
